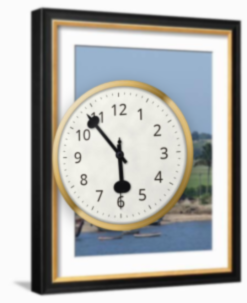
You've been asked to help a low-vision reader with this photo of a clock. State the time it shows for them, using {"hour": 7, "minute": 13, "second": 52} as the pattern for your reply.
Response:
{"hour": 5, "minute": 53, "second": 30}
